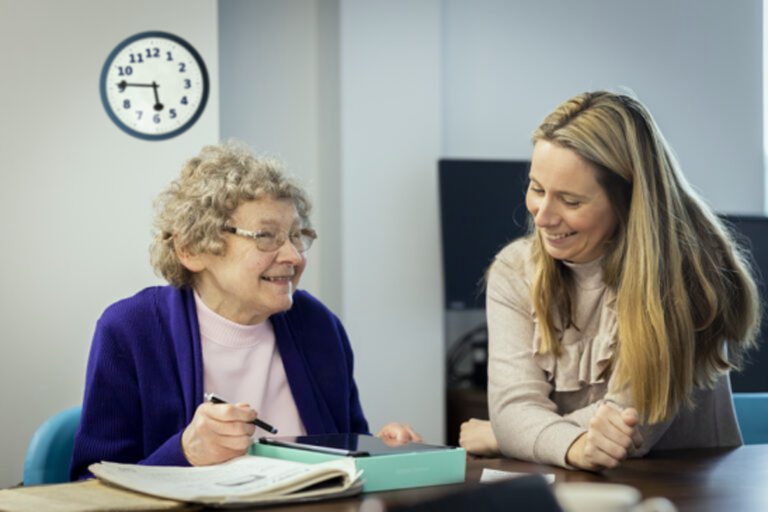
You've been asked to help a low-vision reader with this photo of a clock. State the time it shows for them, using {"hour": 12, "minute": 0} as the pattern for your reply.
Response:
{"hour": 5, "minute": 46}
